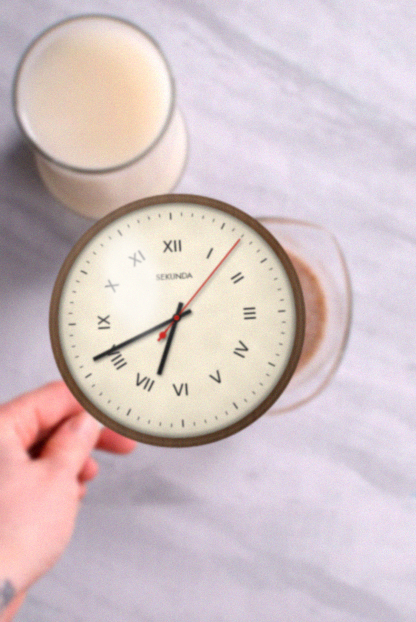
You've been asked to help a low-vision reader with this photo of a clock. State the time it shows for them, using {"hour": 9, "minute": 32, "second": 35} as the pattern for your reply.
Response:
{"hour": 6, "minute": 41, "second": 7}
